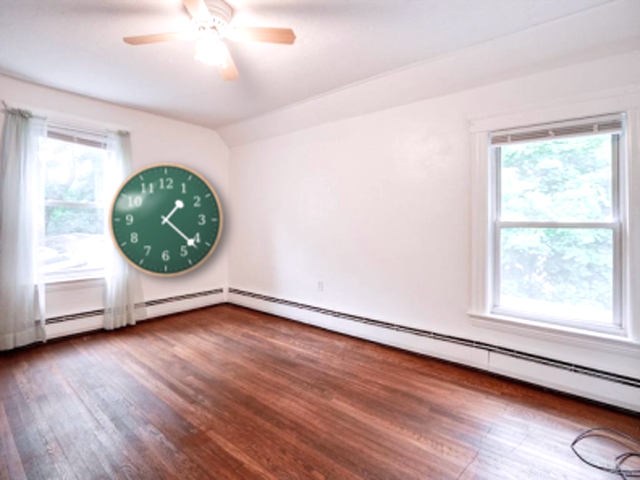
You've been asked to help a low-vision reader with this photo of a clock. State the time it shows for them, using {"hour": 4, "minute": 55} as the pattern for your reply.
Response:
{"hour": 1, "minute": 22}
